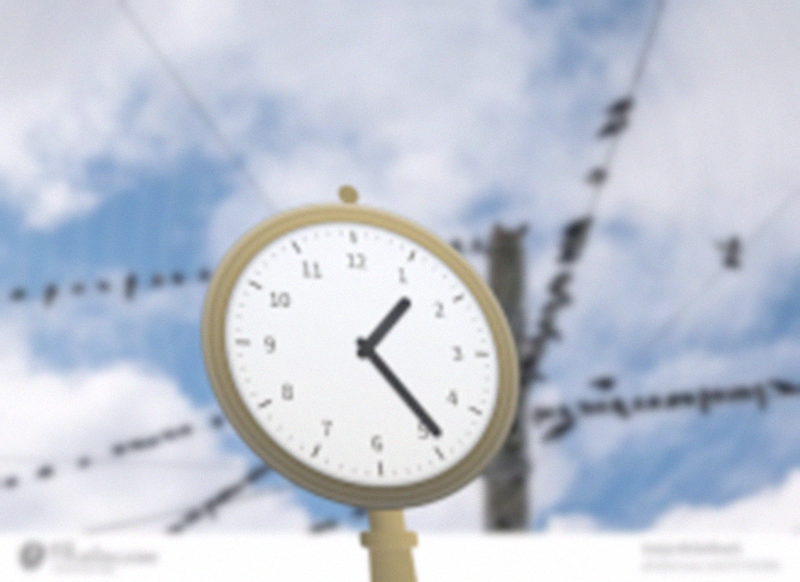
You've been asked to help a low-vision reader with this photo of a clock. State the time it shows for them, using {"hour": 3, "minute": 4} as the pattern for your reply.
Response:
{"hour": 1, "minute": 24}
